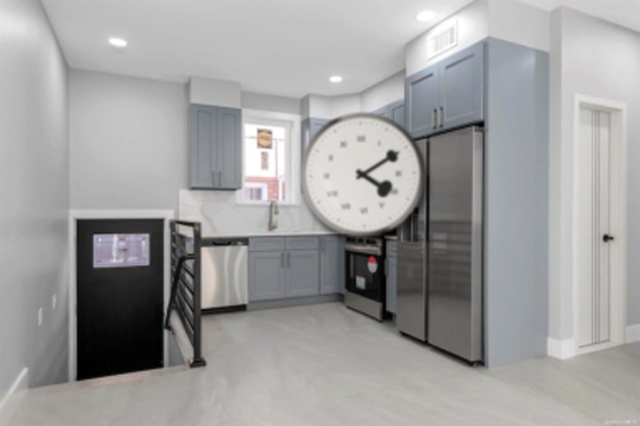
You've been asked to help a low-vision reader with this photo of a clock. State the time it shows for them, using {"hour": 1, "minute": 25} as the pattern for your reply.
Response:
{"hour": 4, "minute": 10}
